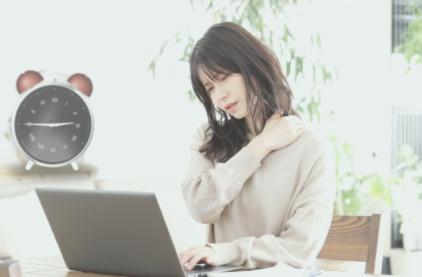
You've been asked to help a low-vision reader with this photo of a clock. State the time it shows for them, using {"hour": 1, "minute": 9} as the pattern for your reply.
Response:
{"hour": 2, "minute": 45}
